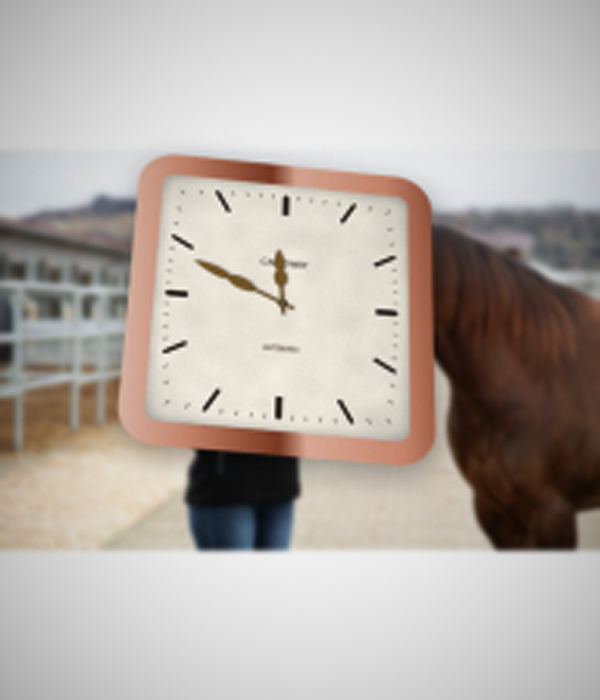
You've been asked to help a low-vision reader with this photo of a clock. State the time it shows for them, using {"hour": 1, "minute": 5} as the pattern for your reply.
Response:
{"hour": 11, "minute": 49}
